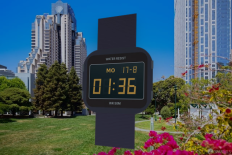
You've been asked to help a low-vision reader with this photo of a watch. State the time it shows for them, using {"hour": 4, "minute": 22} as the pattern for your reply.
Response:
{"hour": 1, "minute": 36}
